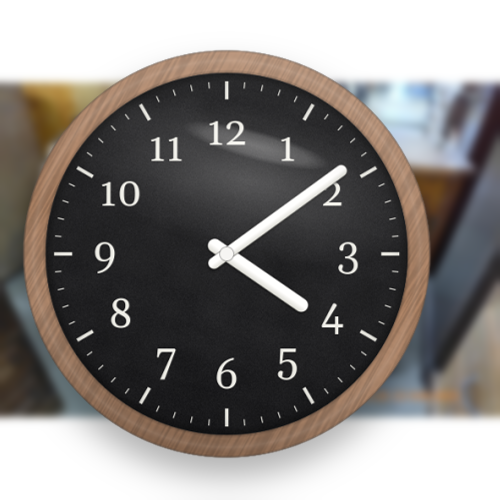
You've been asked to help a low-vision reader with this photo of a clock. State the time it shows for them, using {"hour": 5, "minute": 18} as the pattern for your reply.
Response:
{"hour": 4, "minute": 9}
